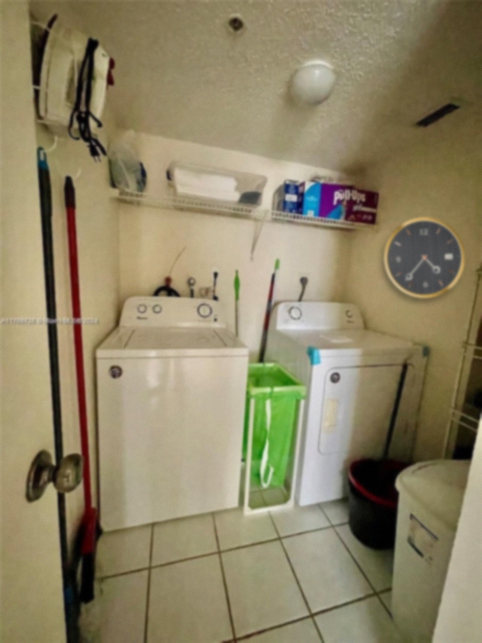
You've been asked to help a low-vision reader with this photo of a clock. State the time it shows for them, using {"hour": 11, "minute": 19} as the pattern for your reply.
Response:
{"hour": 4, "minute": 37}
